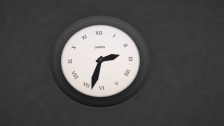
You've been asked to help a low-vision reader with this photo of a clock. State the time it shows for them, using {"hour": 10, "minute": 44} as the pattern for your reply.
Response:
{"hour": 2, "minute": 33}
